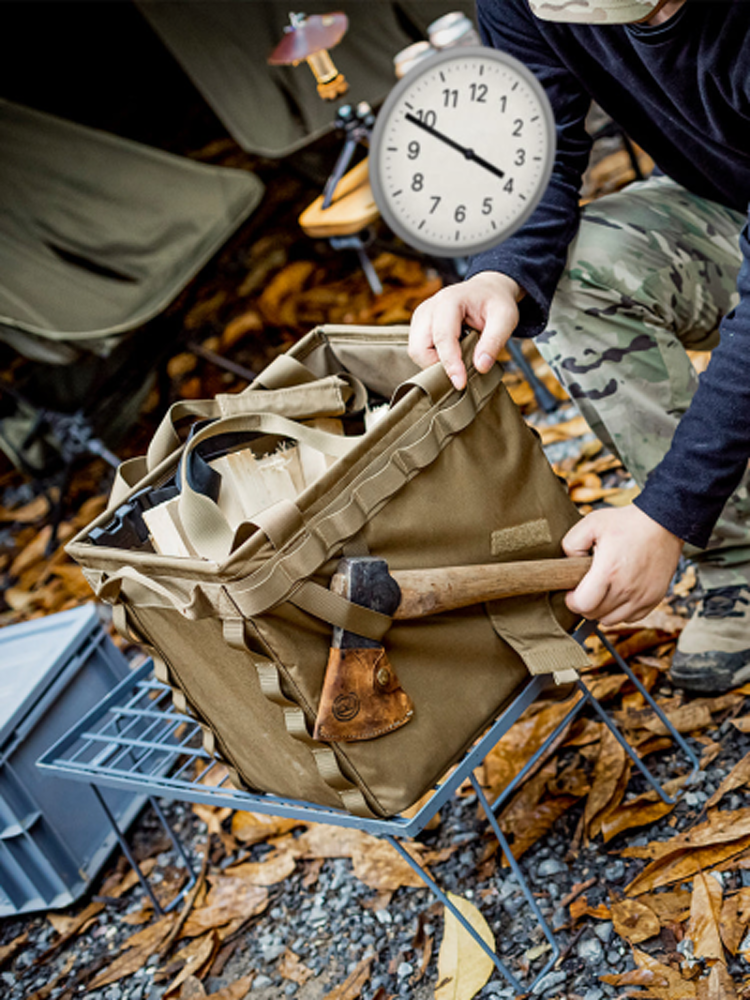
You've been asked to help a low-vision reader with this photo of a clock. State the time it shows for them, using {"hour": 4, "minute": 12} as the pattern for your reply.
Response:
{"hour": 3, "minute": 49}
